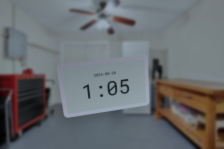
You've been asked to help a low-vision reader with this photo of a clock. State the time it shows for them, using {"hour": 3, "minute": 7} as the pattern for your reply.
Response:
{"hour": 1, "minute": 5}
